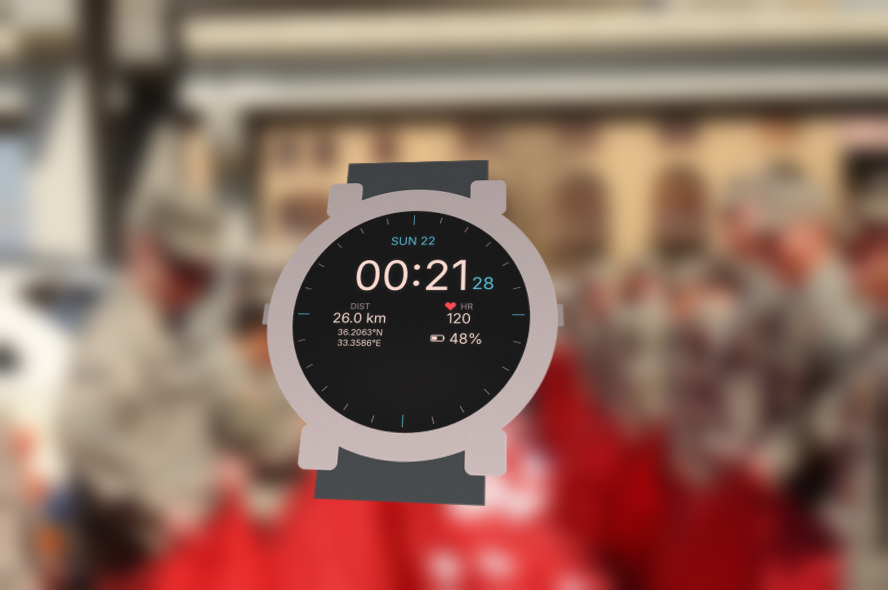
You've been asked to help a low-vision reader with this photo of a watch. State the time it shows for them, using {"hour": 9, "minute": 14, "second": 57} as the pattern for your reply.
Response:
{"hour": 0, "minute": 21, "second": 28}
